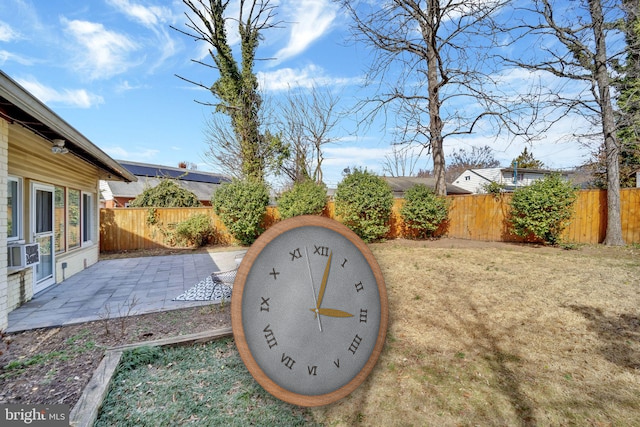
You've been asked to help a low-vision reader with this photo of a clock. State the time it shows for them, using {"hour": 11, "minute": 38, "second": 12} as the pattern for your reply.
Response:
{"hour": 3, "minute": 1, "second": 57}
